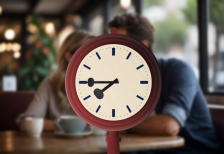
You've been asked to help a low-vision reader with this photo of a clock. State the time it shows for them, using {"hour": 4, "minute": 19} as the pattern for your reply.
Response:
{"hour": 7, "minute": 45}
